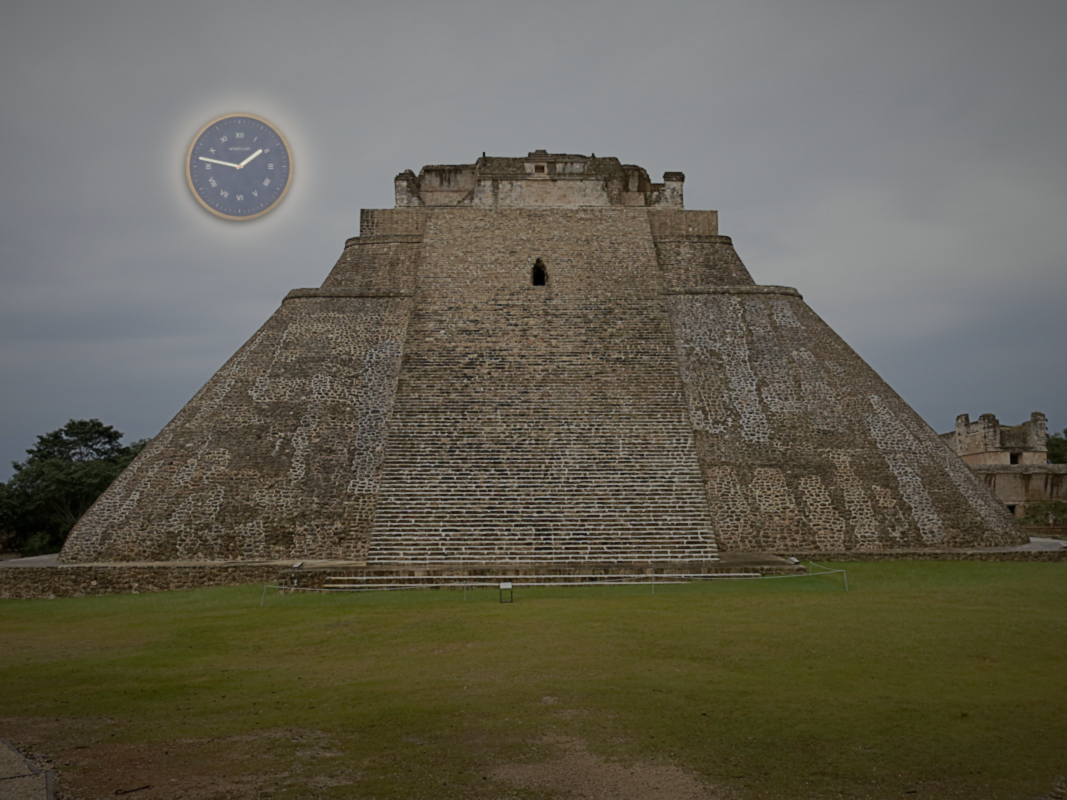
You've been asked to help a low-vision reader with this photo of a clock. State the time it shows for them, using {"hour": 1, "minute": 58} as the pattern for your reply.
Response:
{"hour": 1, "minute": 47}
